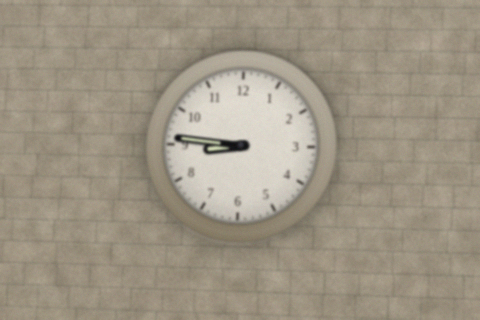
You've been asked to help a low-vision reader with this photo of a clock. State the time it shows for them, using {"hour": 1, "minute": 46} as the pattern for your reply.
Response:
{"hour": 8, "minute": 46}
